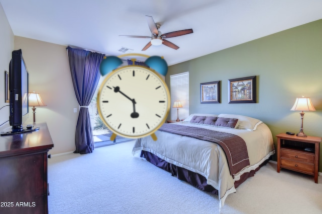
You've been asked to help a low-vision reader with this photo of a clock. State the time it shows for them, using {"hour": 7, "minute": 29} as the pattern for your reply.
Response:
{"hour": 5, "minute": 51}
